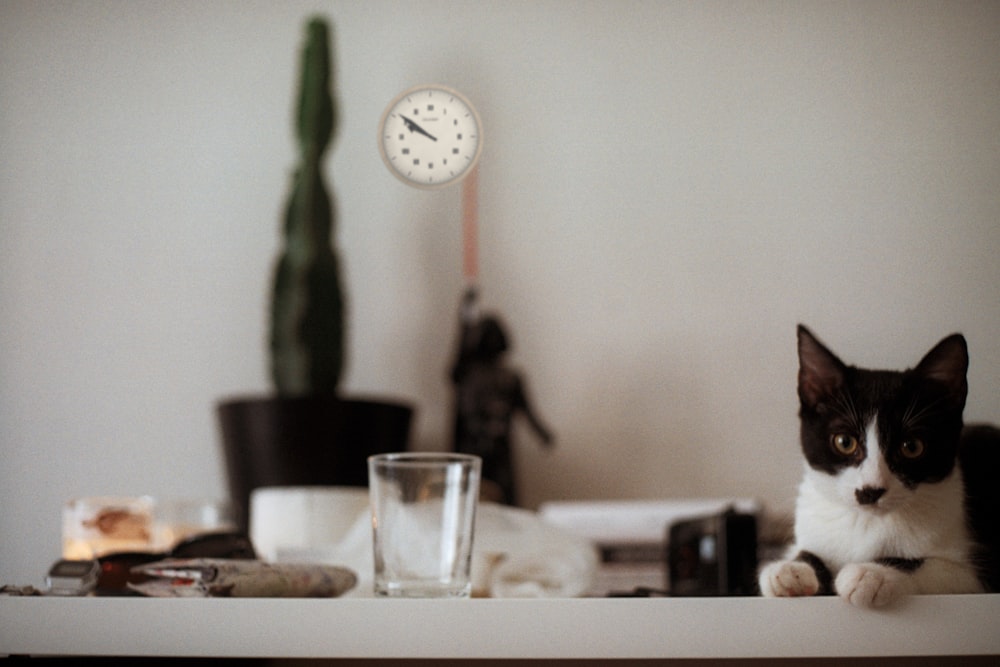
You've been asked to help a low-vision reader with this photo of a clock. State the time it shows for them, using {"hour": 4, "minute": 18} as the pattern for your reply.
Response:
{"hour": 9, "minute": 51}
